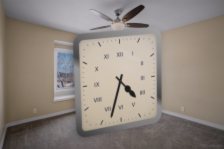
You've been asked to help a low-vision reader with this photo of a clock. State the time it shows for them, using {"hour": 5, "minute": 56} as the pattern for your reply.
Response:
{"hour": 4, "minute": 33}
